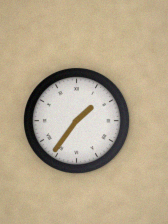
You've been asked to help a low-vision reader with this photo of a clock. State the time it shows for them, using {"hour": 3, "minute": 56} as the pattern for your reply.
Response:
{"hour": 1, "minute": 36}
